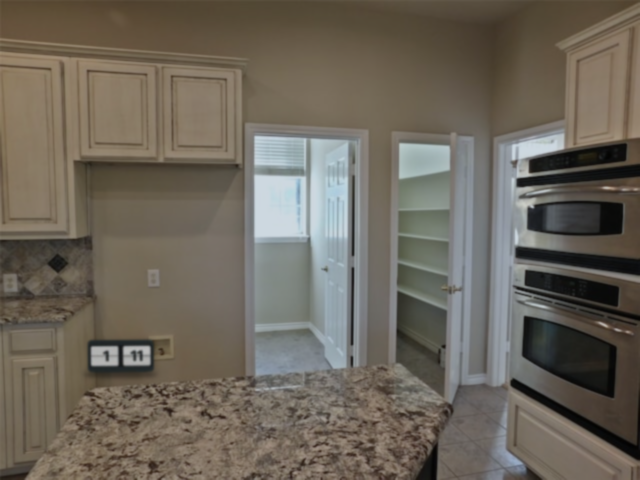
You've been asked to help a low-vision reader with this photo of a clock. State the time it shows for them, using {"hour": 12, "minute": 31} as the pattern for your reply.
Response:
{"hour": 1, "minute": 11}
